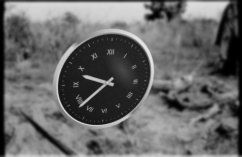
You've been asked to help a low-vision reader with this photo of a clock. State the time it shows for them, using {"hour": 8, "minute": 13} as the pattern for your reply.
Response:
{"hour": 9, "minute": 38}
